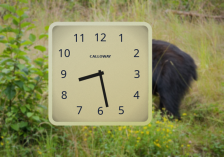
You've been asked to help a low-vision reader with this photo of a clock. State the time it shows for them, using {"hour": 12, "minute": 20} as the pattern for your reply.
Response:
{"hour": 8, "minute": 28}
